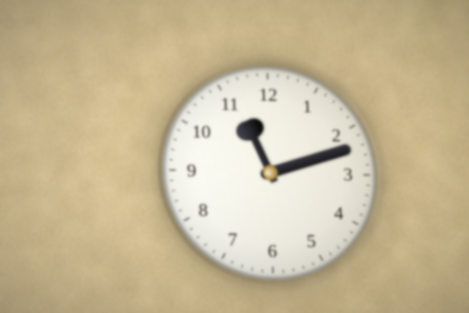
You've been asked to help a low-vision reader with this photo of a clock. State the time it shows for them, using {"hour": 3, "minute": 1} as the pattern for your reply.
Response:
{"hour": 11, "minute": 12}
